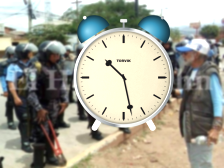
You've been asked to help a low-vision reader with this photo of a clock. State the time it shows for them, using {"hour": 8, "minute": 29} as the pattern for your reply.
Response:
{"hour": 10, "minute": 28}
